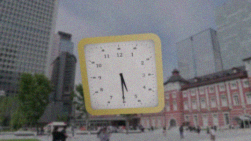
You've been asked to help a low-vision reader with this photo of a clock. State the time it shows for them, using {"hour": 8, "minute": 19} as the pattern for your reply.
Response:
{"hour": 5, "minute": 30}
